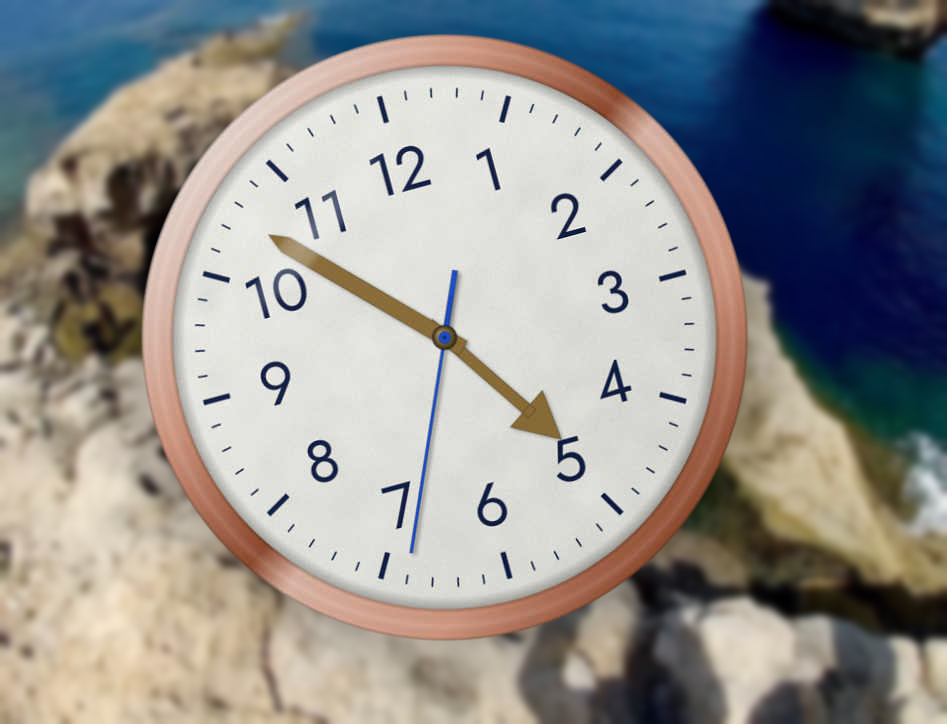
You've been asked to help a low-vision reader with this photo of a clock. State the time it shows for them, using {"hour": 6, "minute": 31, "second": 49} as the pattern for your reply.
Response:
{"hour": 4, "minute": 52, "second": 34}
